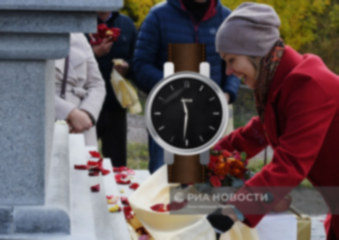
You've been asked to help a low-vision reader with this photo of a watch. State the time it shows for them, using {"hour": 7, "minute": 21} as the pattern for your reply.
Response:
{"hour": 11, "minute": 31}
